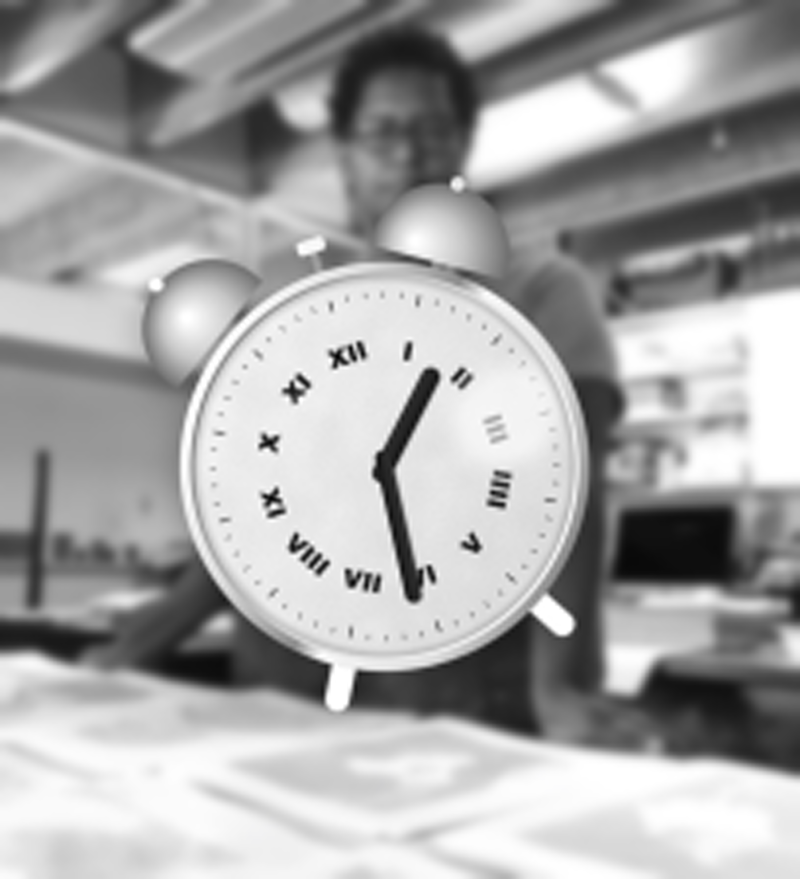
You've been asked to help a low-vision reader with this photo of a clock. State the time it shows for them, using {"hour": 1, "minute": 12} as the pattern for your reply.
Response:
{"hour": 1, "minute": 31}
